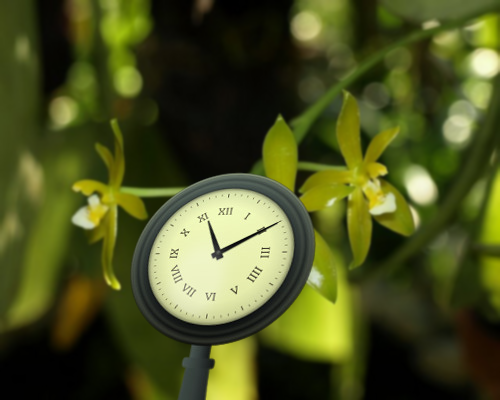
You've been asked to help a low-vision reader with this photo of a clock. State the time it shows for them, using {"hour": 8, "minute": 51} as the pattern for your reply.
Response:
{"hour": 11, "minute": 10}
